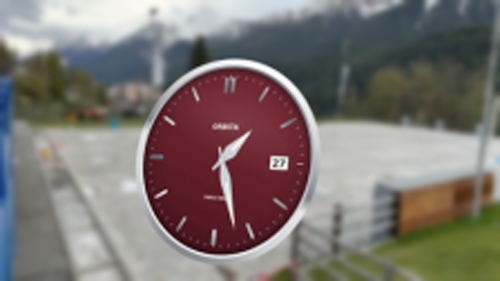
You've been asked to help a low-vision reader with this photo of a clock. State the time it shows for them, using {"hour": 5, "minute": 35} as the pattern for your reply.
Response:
{"hour": 1, "minute": 27}
